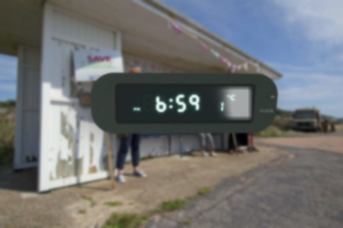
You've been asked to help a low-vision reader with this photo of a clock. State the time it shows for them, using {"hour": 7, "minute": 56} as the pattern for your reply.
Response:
{"hour": 6, "minute": 59}
